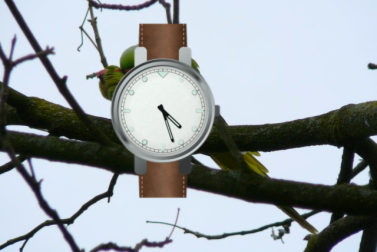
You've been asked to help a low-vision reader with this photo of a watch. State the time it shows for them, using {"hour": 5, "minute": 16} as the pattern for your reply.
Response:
{"hour": 4, "minute": 27}
